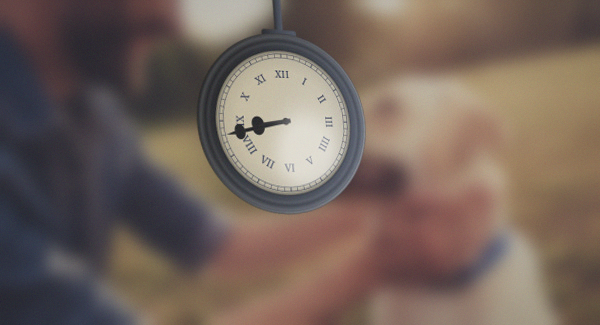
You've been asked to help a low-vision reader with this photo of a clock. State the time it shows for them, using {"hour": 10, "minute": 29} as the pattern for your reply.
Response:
{"hour": 8, "minute": 43}
